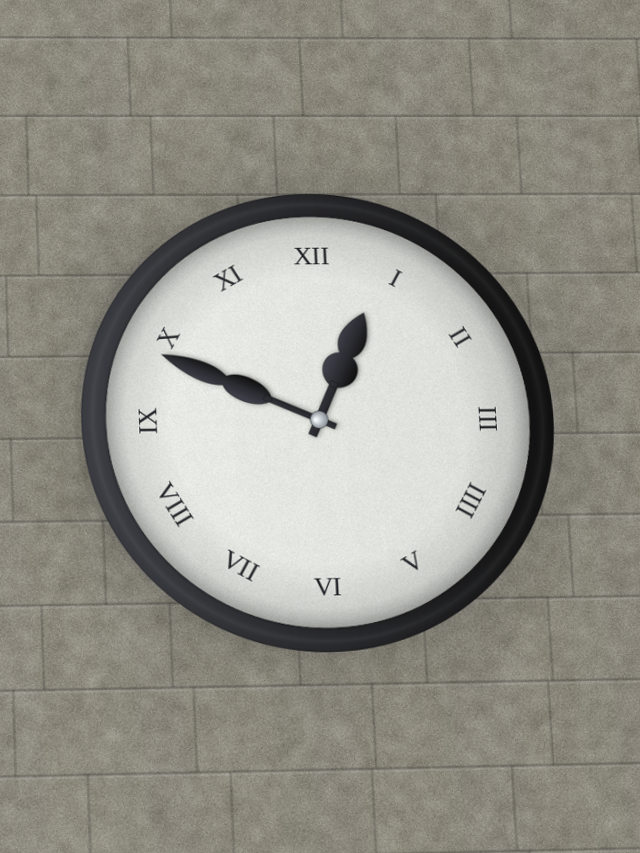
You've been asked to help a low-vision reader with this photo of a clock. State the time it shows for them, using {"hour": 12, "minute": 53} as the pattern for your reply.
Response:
{"hour": 12, "minute": 49}
